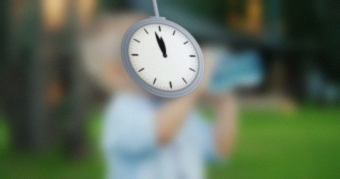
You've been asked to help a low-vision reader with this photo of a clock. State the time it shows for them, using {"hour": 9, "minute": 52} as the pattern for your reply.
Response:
{"hour": 11, "minute": 58}
